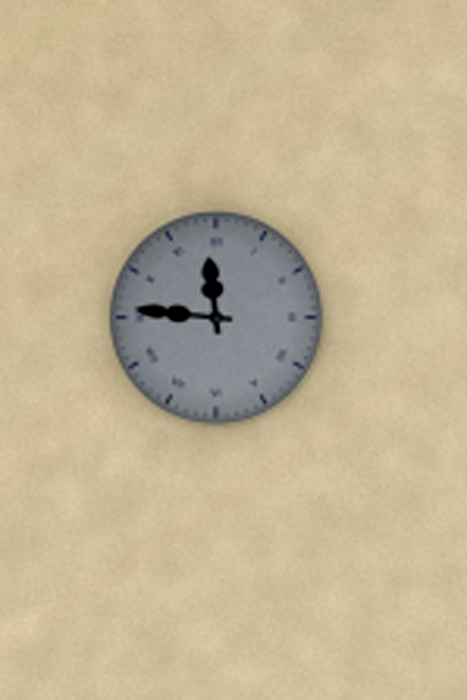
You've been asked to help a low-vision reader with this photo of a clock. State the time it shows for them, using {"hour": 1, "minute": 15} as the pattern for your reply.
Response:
{"hour": 11, "minute": 46}
